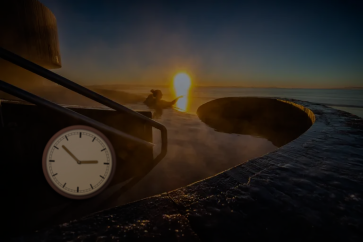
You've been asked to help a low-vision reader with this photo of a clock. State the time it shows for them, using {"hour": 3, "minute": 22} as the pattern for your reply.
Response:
{"hour": 2, "minute": 52}
